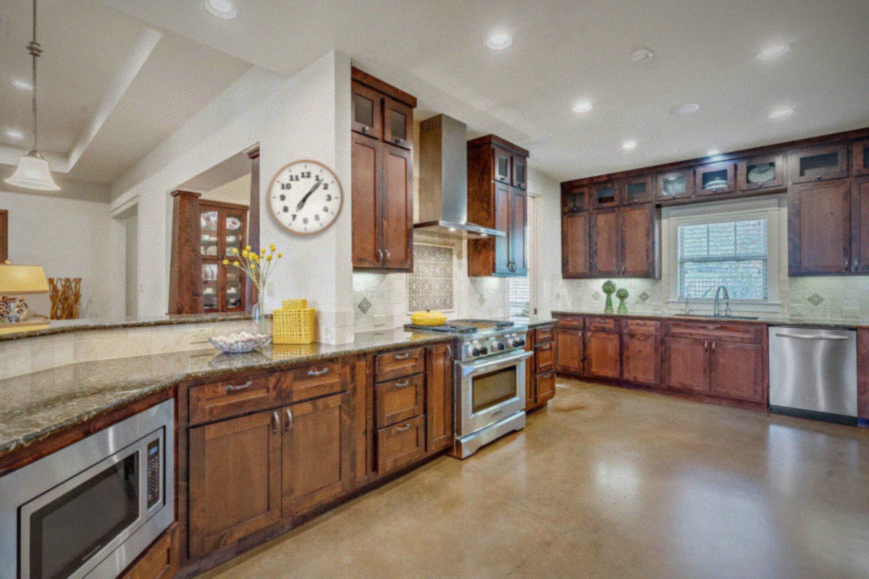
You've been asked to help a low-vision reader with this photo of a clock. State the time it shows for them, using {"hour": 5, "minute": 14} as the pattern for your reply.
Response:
{"hour": 7, "minute": 7}
